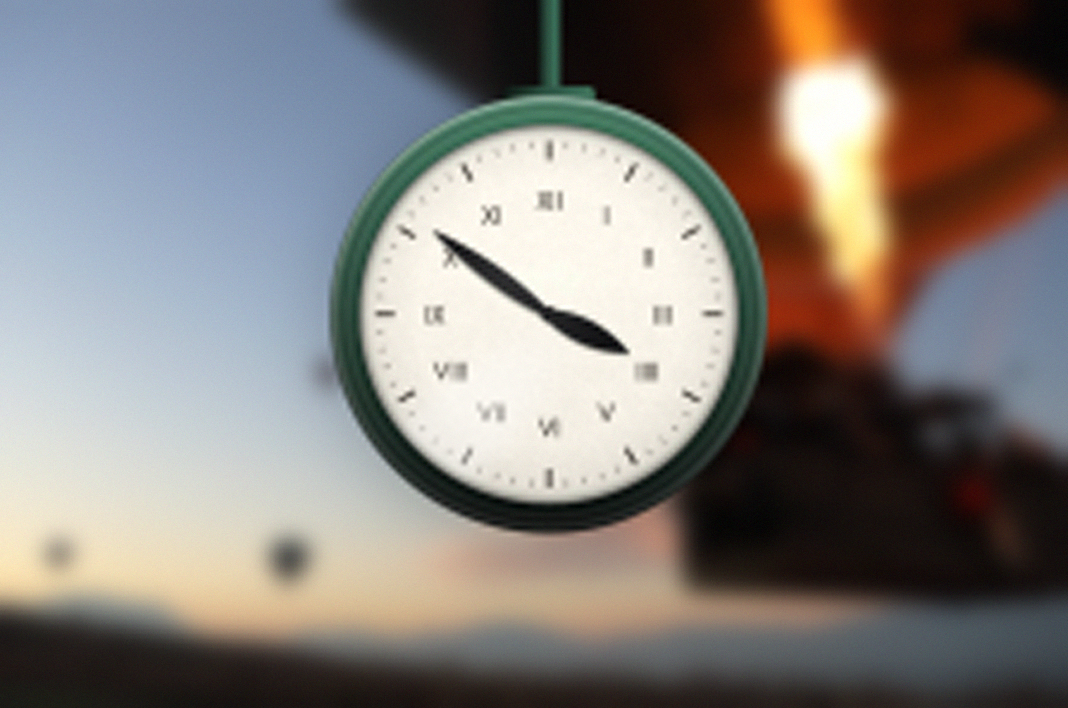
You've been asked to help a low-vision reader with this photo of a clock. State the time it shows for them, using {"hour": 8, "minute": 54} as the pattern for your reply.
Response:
{"hour": 3, "minute": 51}
